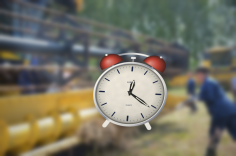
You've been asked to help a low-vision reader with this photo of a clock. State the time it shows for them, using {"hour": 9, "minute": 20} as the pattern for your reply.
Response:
{"hour": 12, "minute": 21}
